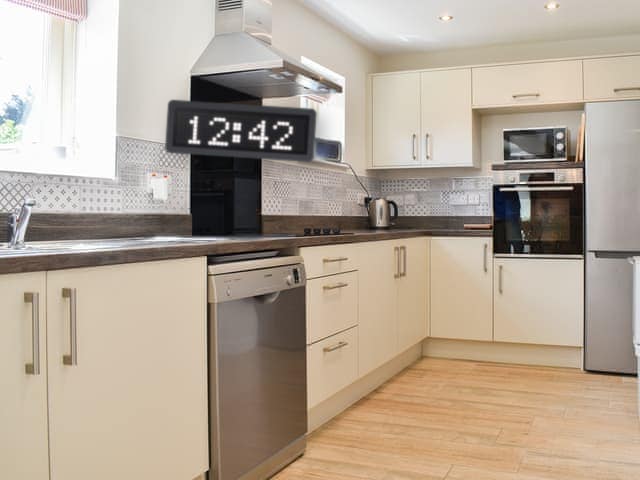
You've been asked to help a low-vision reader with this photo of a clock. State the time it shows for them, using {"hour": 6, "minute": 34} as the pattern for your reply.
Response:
{"hour": 12, "minute": 42}
